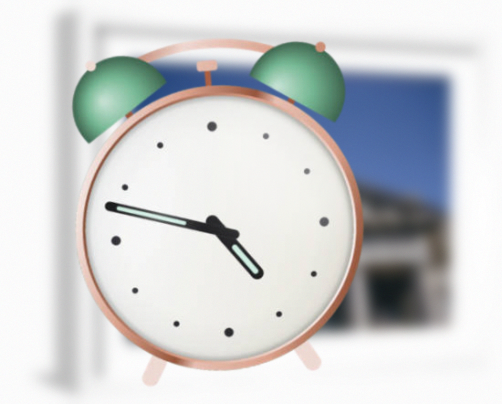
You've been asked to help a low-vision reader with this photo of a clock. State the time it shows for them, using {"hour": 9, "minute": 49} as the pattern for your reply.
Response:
{"hour": 4, "minute": 48}
